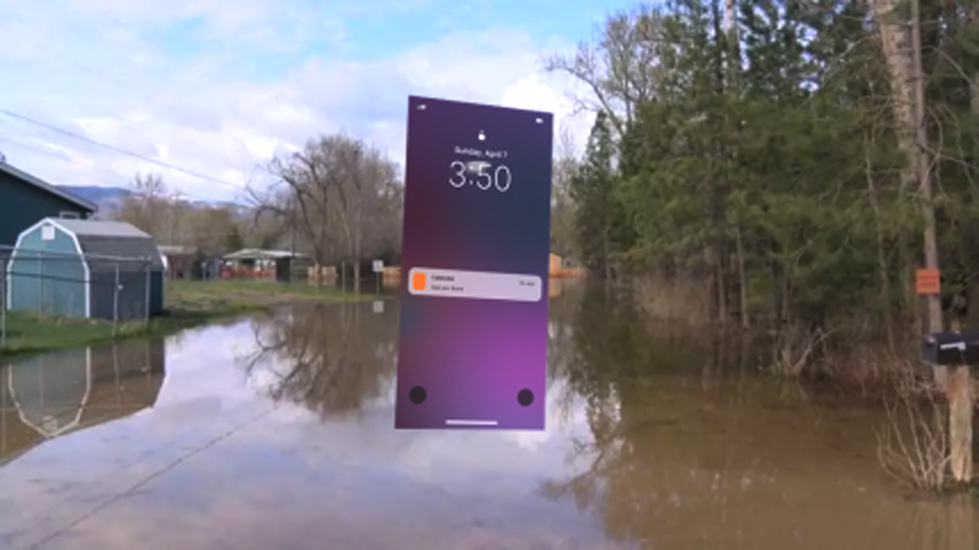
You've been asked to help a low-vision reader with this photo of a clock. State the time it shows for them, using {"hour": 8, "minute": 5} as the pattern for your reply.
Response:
{"hour": 3, "minute": 50}
